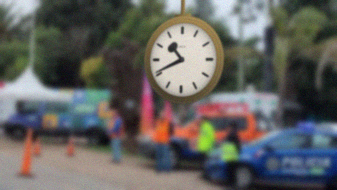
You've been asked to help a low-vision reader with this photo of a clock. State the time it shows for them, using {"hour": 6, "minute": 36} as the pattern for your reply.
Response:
{"hour": 10, "minute": 41}
